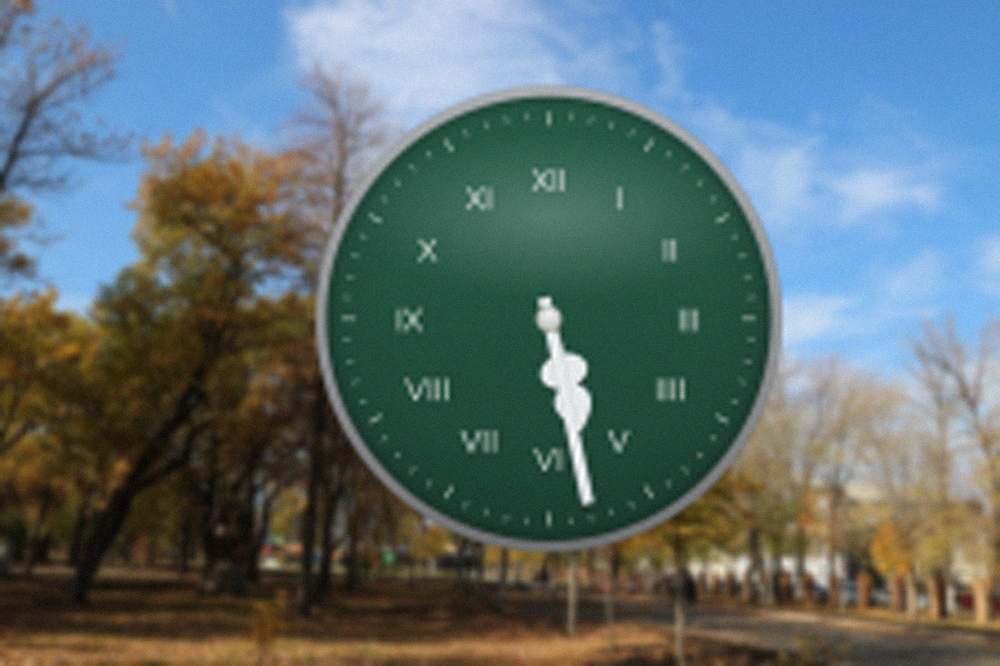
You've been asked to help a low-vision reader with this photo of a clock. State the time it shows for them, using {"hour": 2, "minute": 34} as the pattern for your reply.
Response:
{"hour": 5, "minute": 28}
